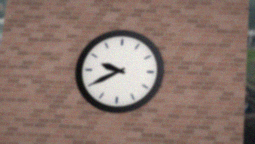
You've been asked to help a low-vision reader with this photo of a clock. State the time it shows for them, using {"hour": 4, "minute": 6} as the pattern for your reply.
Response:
{"hour": 9, "minute": 40}
